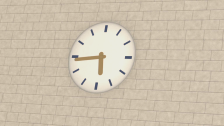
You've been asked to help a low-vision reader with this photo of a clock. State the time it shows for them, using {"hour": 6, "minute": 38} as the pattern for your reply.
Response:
{"hour": 5, "minute": 44}
